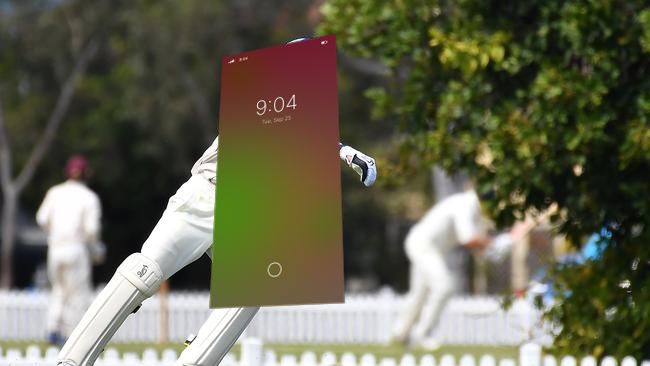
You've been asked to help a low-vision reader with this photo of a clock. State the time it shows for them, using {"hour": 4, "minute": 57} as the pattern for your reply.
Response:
{"hour": 9, "minute": 4}
